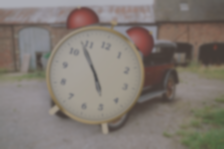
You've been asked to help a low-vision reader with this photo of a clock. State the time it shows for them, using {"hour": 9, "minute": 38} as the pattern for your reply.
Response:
{"hour": 4, "minute": 53}
